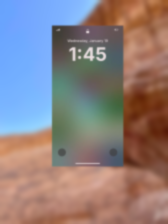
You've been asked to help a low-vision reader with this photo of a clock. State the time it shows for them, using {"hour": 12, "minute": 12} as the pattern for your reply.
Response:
{"hour": 1, "minute": 45}
